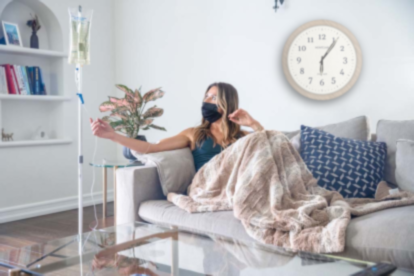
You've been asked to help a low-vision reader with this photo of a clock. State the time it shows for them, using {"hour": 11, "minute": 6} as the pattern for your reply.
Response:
{"hour": 6, "minute": 6}
